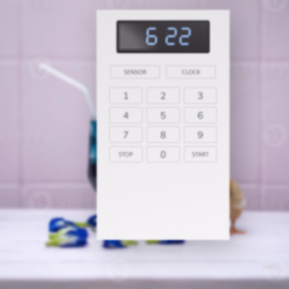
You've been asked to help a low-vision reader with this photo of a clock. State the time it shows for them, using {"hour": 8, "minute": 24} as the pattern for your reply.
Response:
{"hour": 6, "minute": 22}
